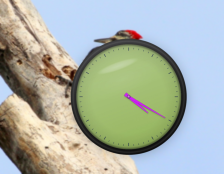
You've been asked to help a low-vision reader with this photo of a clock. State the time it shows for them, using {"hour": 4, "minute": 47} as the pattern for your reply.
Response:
{"hour": 4, "minute": 20}
